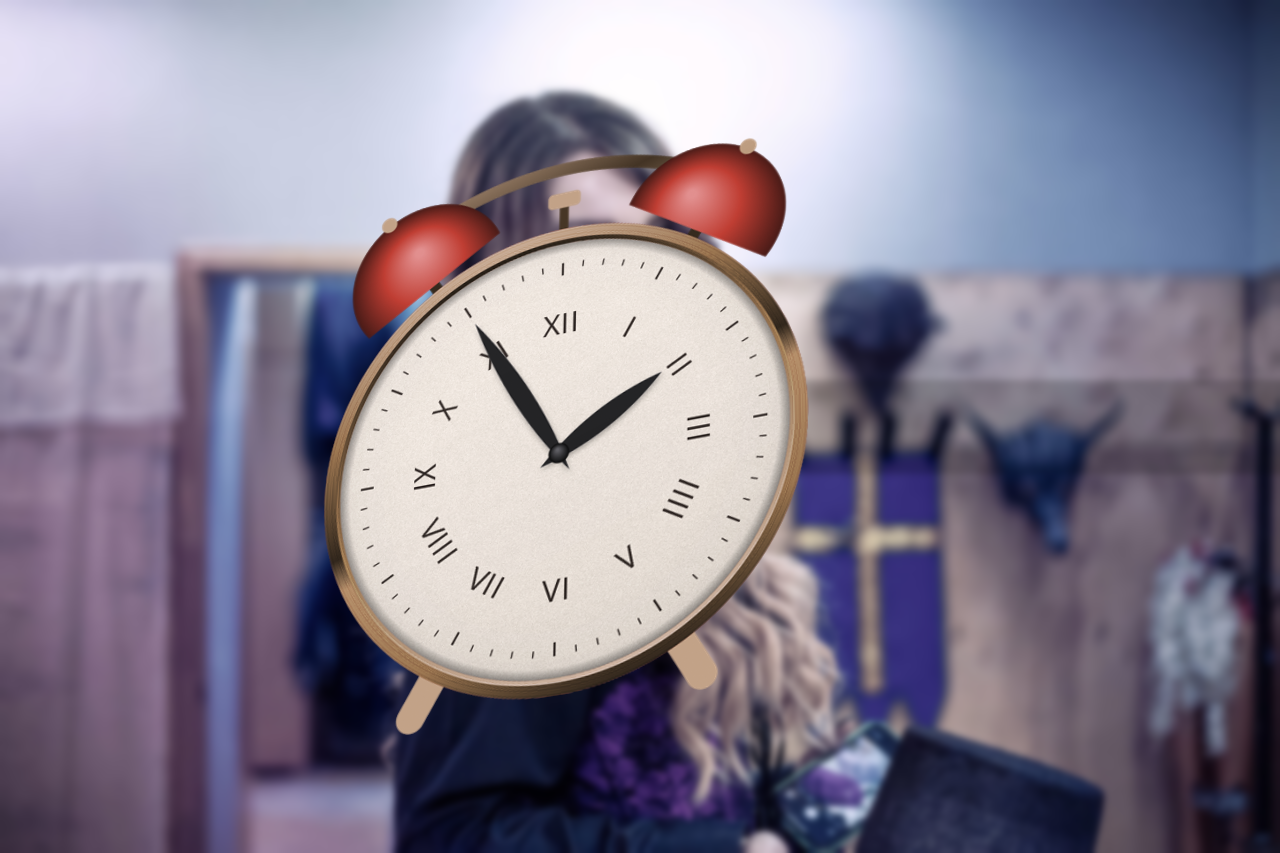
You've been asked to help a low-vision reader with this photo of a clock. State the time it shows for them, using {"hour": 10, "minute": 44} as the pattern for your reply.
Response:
{"hour": 1, "minute": 55}
